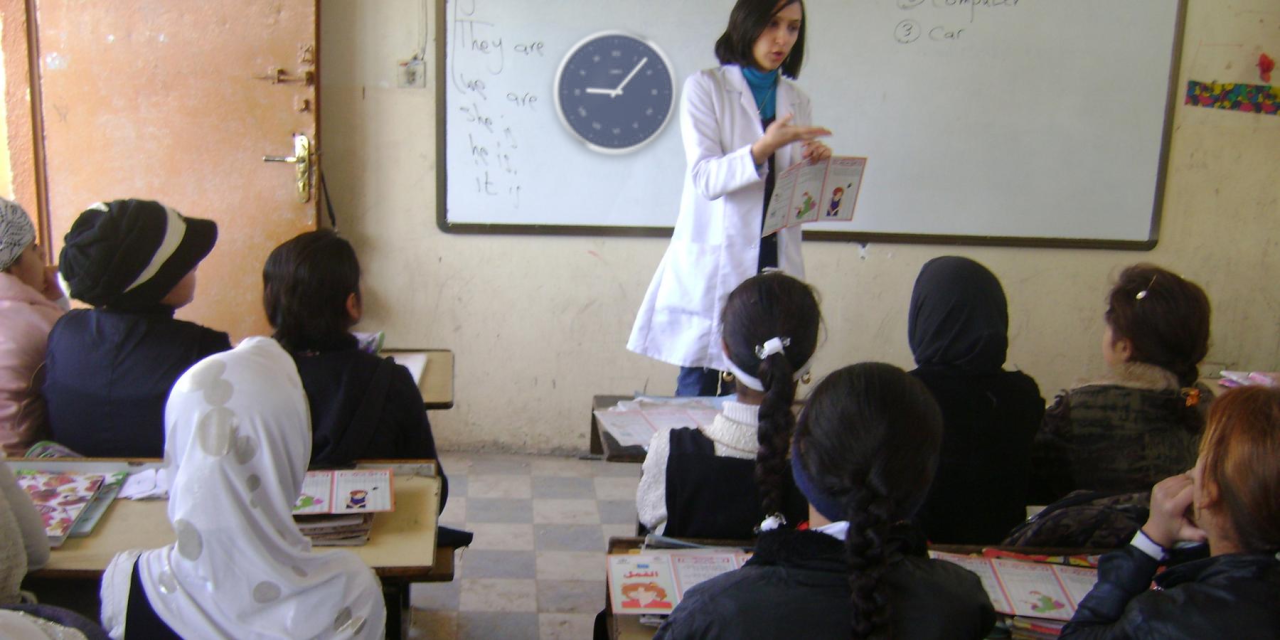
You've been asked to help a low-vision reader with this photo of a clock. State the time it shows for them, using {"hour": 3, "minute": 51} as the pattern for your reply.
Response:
{"hour": 9, "minute": 7}
